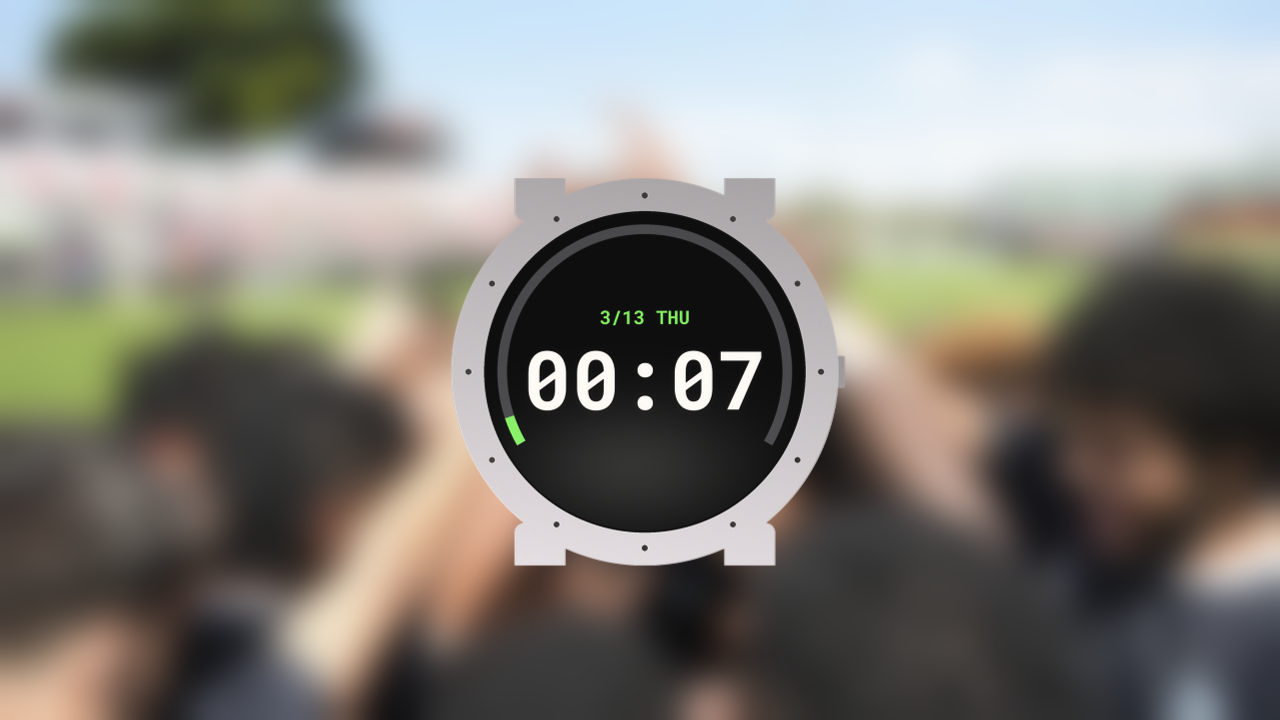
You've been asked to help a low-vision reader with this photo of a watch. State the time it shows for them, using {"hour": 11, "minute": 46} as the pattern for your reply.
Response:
{"hour": 0, "minute": 7}
